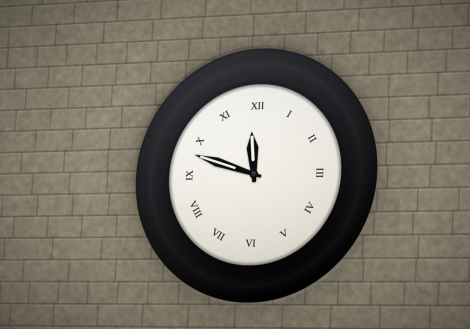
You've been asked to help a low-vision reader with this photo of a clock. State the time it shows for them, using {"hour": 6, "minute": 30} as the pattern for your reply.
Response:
{"hour": 11, "minute": 48}
